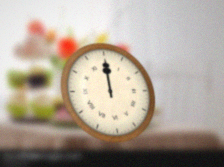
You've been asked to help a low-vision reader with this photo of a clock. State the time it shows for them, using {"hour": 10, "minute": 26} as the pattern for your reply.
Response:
{"hour": 12, "minute": 0}
